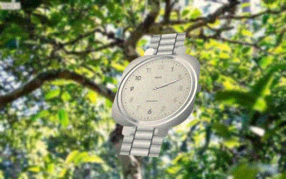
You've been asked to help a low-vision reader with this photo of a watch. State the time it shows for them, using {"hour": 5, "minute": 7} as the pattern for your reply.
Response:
{"hour": 2, "minute": 11}
